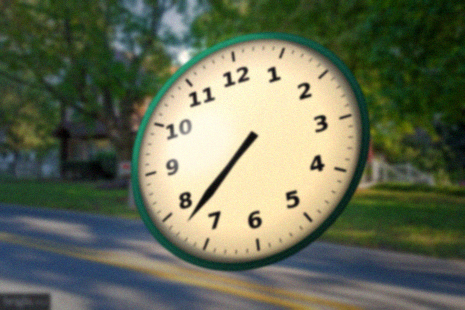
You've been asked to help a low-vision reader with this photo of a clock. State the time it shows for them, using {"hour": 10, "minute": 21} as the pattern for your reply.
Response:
{"hour": 7, "minute": 38}
